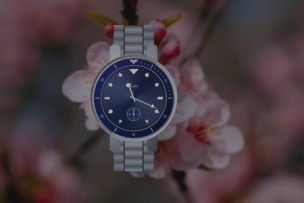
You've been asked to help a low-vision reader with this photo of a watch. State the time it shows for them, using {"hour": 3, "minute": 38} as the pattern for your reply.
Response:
{"hour": 11, "minute": 19}
